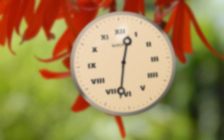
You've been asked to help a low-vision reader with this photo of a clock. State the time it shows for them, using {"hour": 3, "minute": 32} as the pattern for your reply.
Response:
{"hour": 12, "minute": 32}
